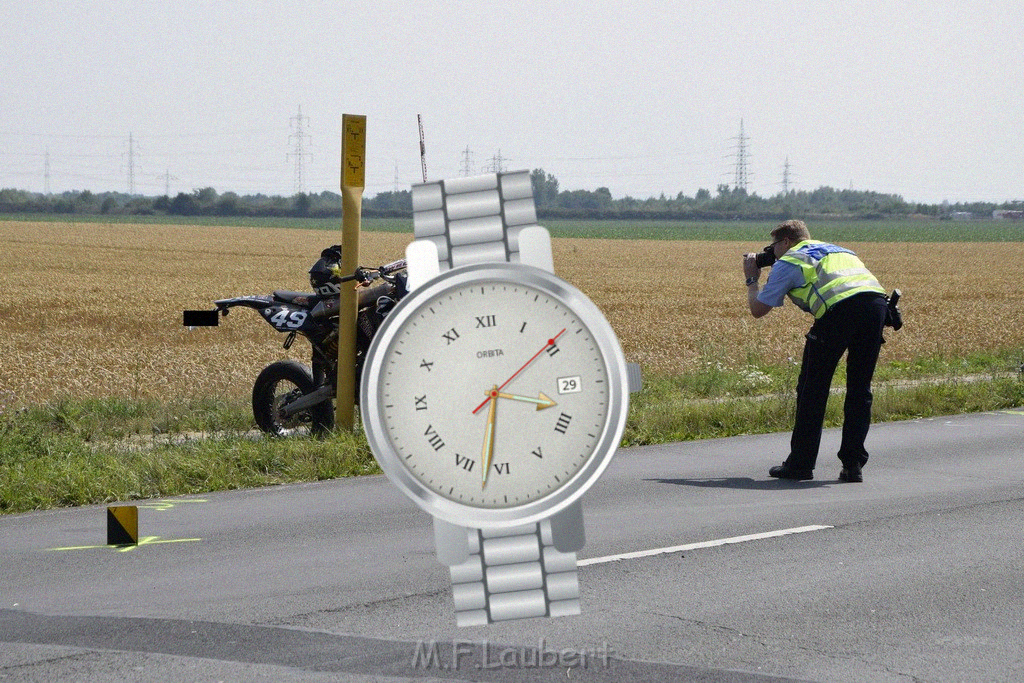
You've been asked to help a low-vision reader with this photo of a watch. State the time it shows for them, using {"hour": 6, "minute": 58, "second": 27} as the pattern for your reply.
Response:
{"hour": 3, "minute": 32, "second": 9}
